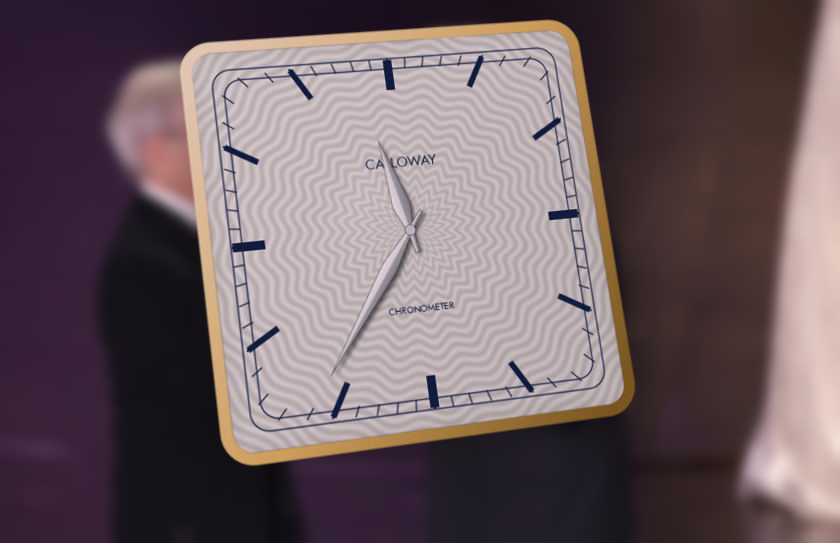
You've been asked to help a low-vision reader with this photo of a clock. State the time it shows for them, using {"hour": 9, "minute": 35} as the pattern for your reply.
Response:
{"hour": 11, "minute": 36}
